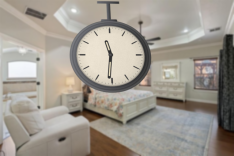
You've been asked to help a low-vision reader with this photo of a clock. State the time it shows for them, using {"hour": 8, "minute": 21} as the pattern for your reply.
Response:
{"hour": 11, "minute": 31}
